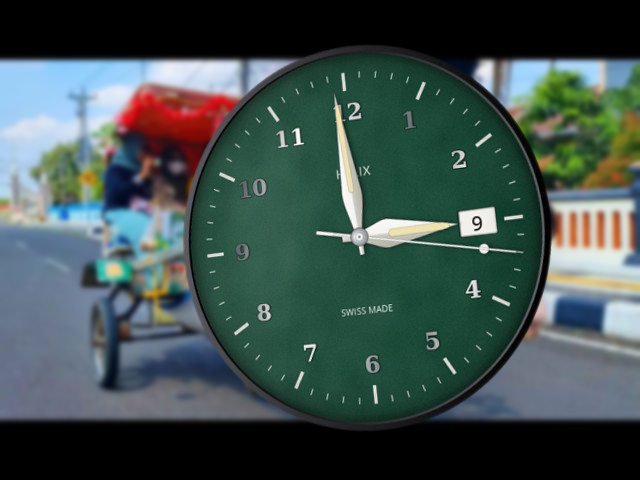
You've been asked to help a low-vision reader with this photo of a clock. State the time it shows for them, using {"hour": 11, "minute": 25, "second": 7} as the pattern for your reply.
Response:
{"hour": 2, "minute": 59, "second": 17}
